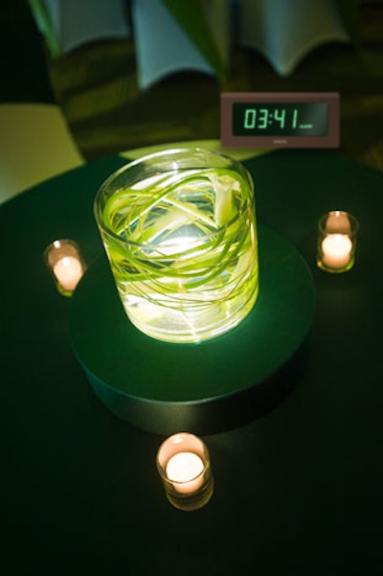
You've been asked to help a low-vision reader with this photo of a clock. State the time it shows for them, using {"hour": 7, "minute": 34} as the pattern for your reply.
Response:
{"hour": 3, "minute": 41}
